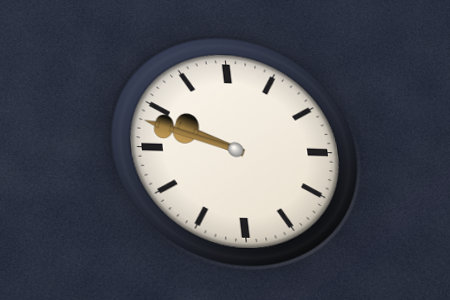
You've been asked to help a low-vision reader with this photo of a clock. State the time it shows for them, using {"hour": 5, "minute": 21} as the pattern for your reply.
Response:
{"hour": 9, "minute": 48}
